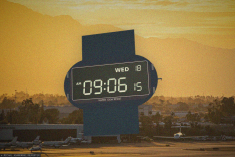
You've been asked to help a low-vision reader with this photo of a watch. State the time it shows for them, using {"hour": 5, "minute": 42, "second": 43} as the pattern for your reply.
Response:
{"hour": 9, "minute": 6, "second": 15}
